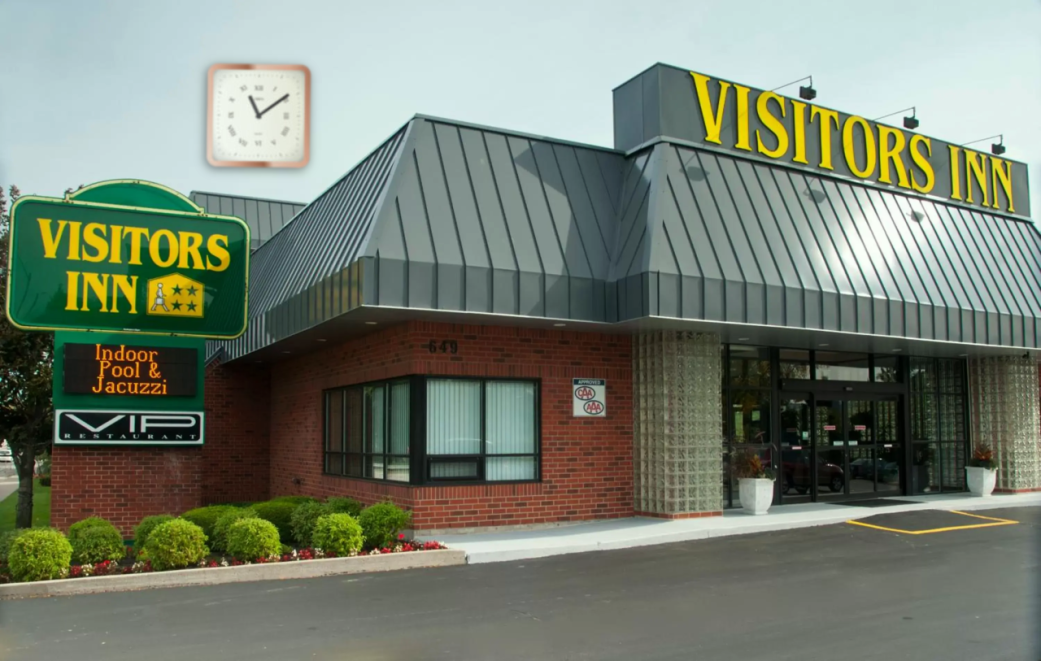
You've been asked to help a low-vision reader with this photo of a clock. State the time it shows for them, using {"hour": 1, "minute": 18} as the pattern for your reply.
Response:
{"hour": 11, "minute": 9}
